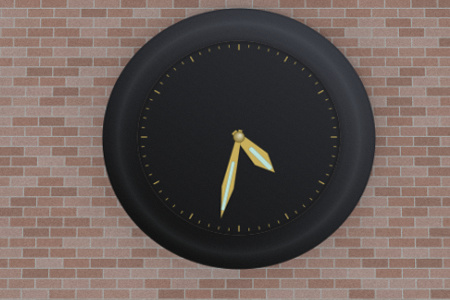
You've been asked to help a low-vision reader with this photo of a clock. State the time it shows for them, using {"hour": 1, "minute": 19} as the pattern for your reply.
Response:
{"hour": 4, "minute": 32}
